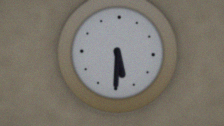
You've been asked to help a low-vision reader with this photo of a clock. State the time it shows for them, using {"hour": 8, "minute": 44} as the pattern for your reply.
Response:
{"hour": 5, "minute": 30}
